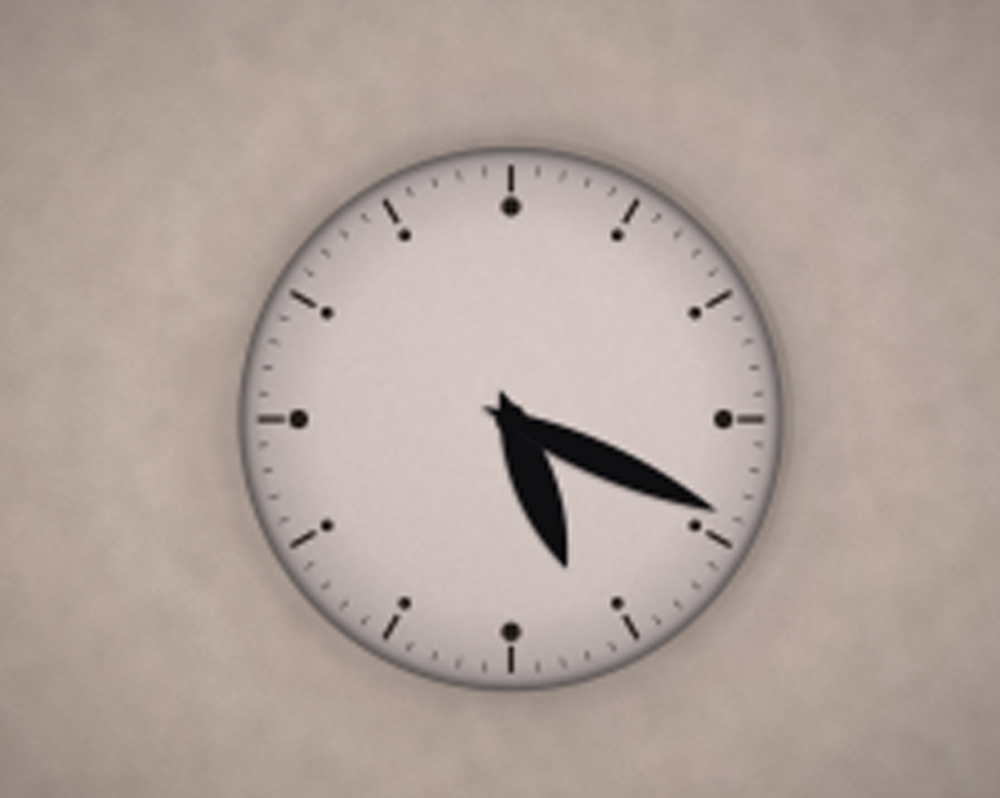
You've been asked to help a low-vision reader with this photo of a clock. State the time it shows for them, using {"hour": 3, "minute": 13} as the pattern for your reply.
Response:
{"hour": 5, "minute": 19}
